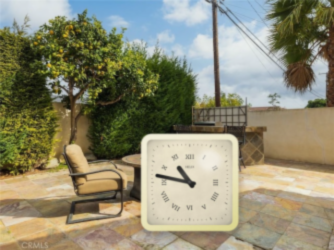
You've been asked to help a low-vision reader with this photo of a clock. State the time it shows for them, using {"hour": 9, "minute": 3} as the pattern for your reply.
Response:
{"hour": 10, "minute": 47}
